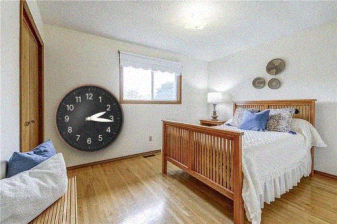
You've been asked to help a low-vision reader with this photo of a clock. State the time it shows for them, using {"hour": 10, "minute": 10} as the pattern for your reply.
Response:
{"hour": 2, "minute": 16}
